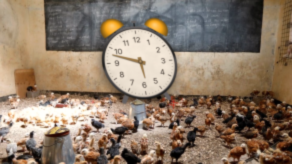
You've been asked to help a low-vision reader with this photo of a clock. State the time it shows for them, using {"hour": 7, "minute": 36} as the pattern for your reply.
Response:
{"hour": 5, "minute": 48}
